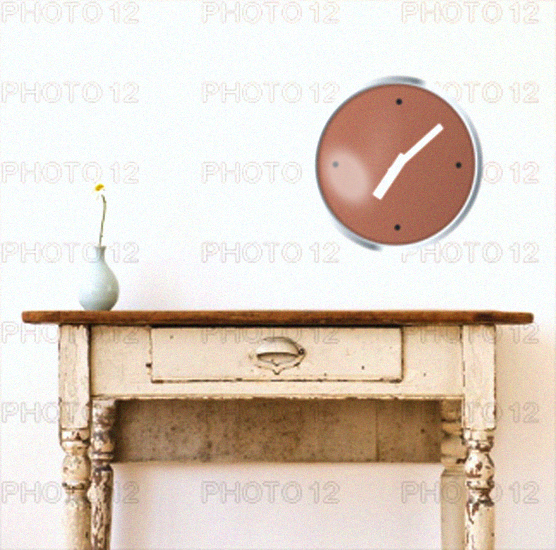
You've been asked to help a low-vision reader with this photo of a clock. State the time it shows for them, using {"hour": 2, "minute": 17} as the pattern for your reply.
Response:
{"hour": 7, "minute": 8}
